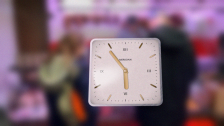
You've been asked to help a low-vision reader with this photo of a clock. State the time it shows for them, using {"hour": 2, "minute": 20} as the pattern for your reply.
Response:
{"hour": 5, "minute": 54}
